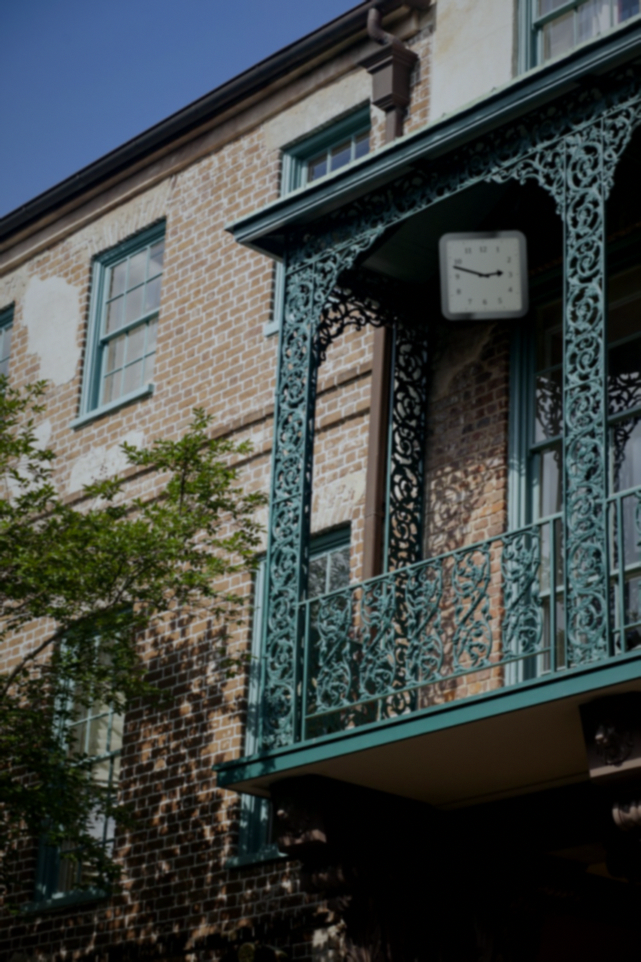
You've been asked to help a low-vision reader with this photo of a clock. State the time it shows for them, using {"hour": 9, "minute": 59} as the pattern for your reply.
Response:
{"hour": 2, "minute": 48}
